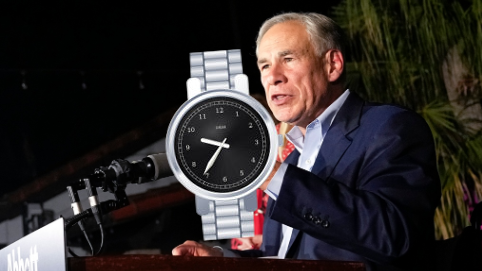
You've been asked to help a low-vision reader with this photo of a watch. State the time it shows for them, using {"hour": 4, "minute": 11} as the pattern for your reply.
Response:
{"hour": 9, "minute": 36}
